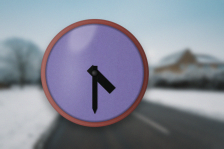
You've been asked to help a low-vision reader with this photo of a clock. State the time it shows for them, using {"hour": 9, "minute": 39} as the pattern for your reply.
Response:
{"hour": 4, "minute": 30}
